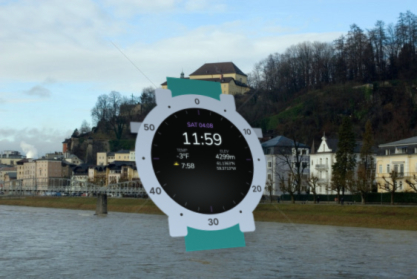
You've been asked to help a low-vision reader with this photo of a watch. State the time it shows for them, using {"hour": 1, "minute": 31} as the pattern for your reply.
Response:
{"hour": 11, "minute": 59}
